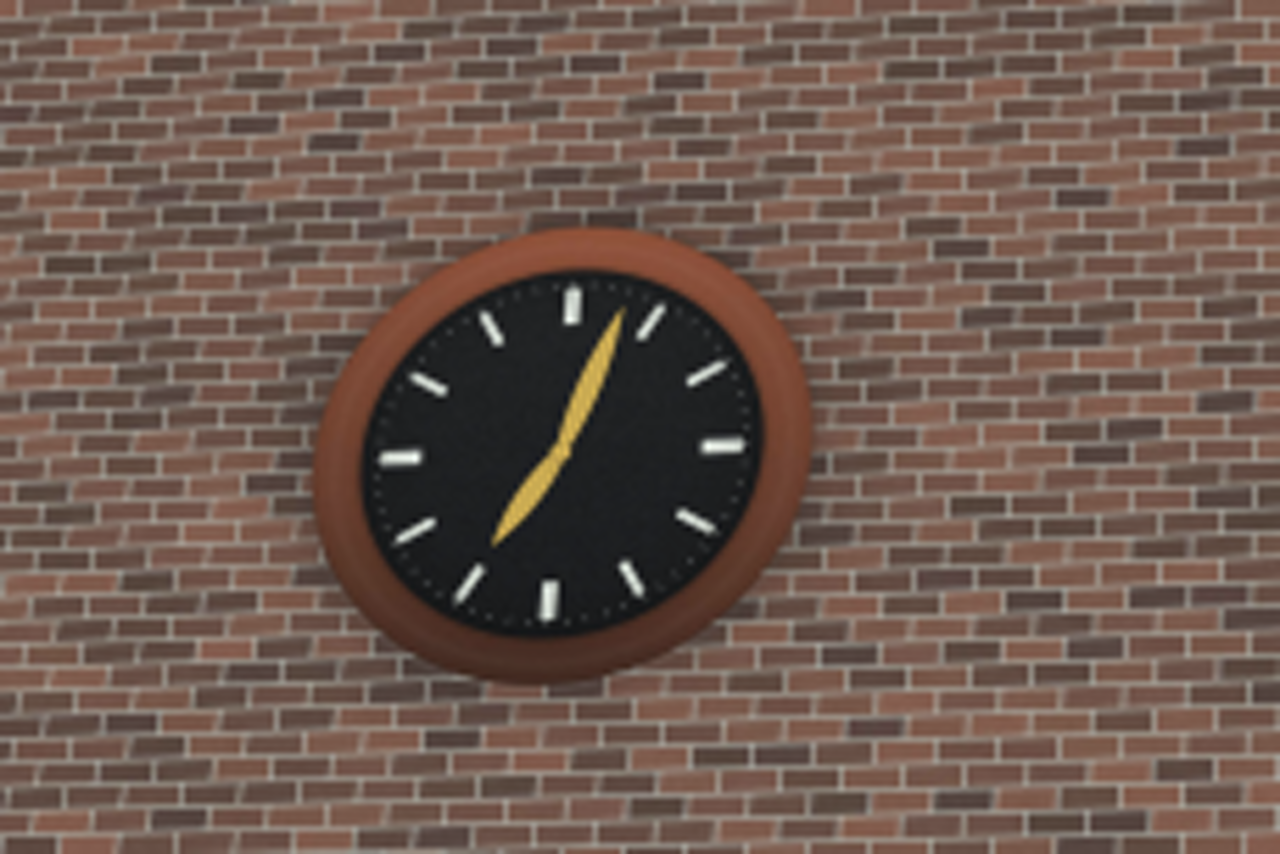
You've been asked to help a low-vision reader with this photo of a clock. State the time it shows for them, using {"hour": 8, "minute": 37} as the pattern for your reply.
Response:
{"hour": 7, "minute": 3}
